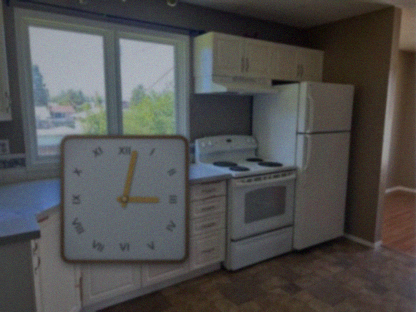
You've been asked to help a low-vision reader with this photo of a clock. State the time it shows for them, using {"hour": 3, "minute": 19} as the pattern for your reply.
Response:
{"hour": 3, "minute": 2}
